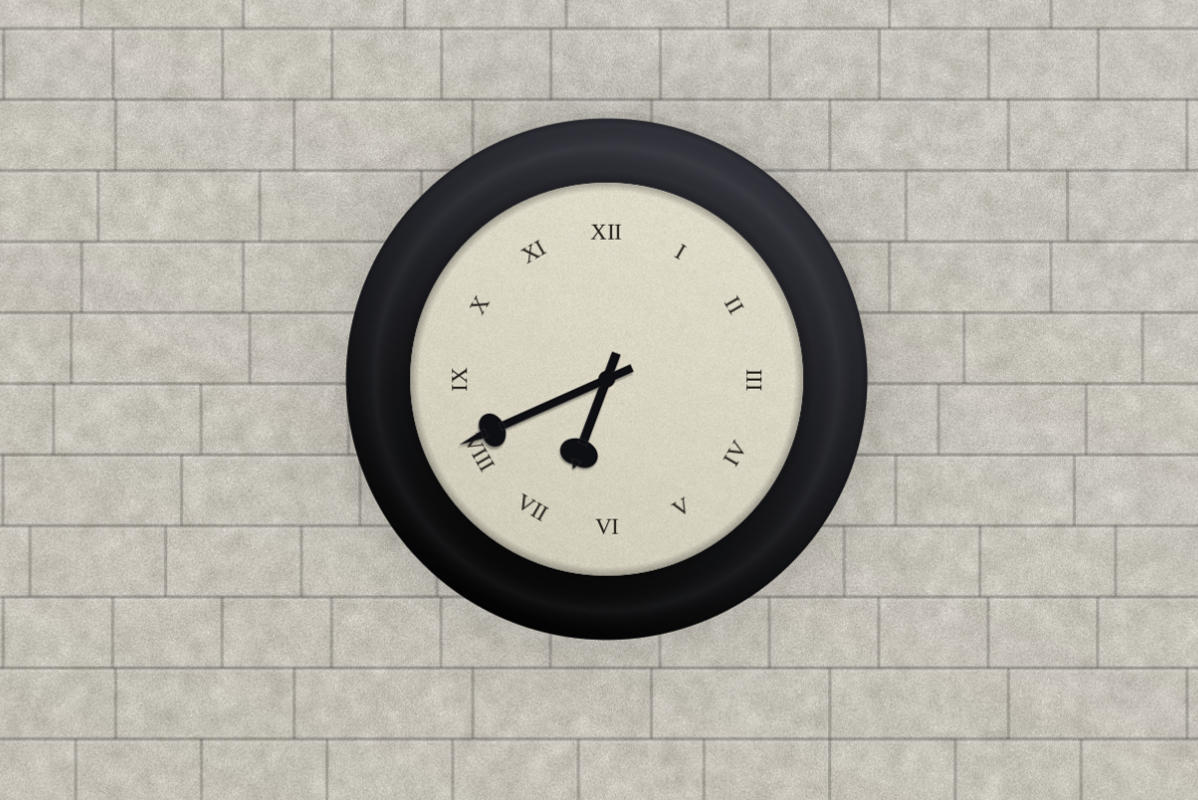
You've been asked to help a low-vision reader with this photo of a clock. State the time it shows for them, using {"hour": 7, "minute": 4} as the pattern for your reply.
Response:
{"hour": 6, "minute": 41}
